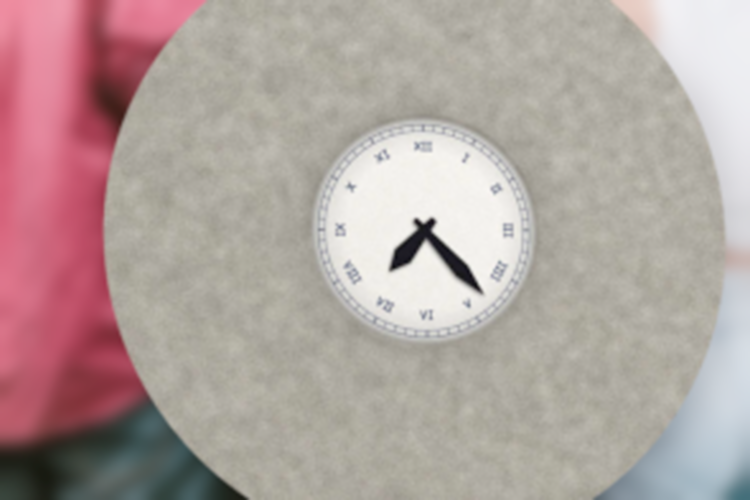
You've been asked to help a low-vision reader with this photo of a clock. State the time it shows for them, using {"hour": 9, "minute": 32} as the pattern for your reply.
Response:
{"hour": 7, "minute": 23}
